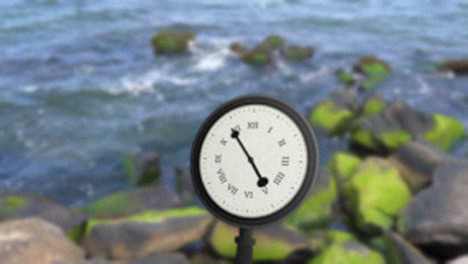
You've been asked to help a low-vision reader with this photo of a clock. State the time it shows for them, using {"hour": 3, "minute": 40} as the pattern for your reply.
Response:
{"hour": 4, "minute": 54}
